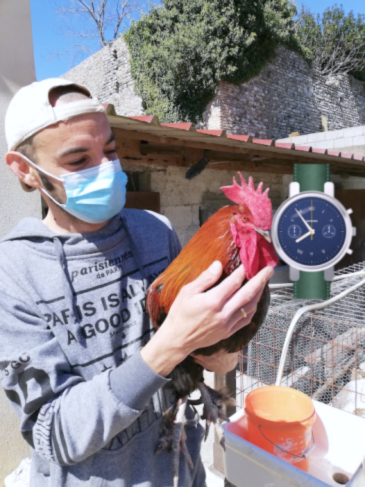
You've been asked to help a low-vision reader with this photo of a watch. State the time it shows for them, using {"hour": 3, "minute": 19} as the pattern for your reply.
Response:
{"hour": 7, "minute": 54}
